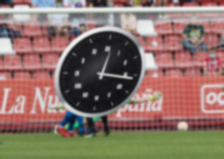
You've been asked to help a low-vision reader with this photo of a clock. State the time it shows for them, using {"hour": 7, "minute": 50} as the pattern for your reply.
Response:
{"hour": 12, "minute": 16}
